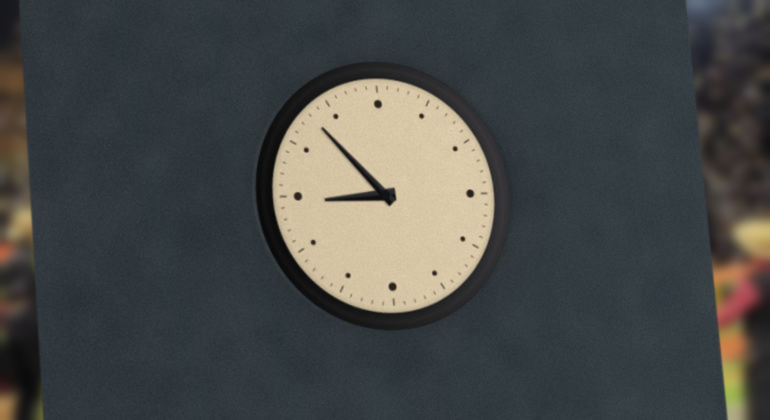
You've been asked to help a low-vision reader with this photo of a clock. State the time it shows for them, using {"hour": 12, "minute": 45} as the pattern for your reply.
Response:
{"hour": 8, "minute": 53}
